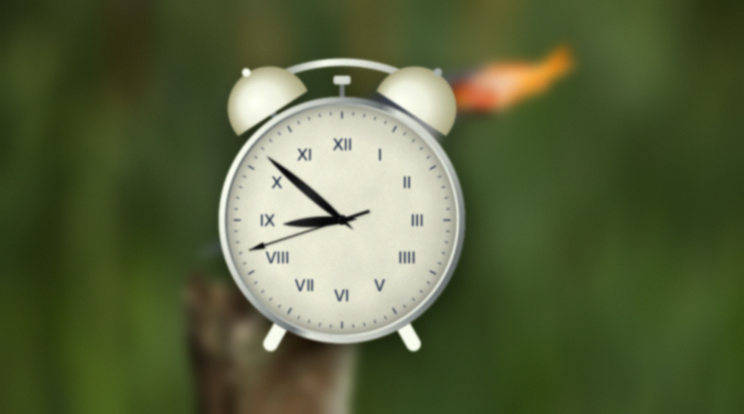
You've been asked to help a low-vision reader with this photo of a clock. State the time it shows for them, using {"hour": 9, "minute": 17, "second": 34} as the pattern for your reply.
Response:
{"hour": 8, "minute": 51, "second": 42}
